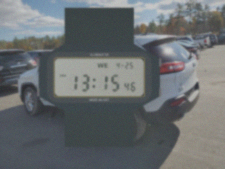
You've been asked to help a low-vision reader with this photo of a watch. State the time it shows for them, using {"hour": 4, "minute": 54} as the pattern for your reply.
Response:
{"hour": 13, "minute": 15}
